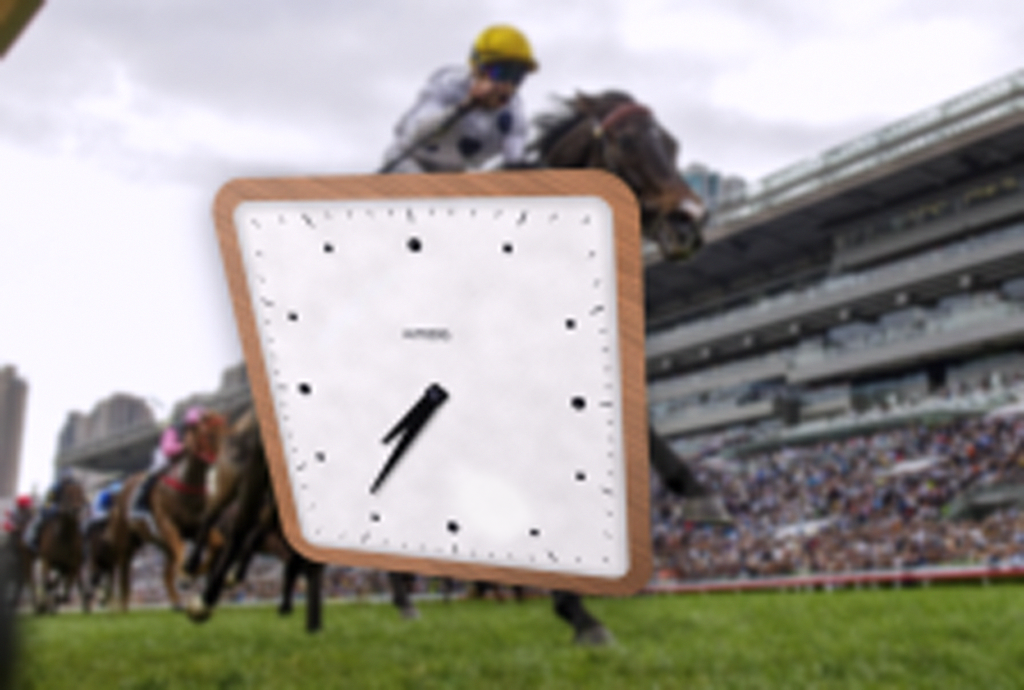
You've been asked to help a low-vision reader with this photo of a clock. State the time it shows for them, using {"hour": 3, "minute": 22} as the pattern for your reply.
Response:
{"hour": 7, "minute": 36}
